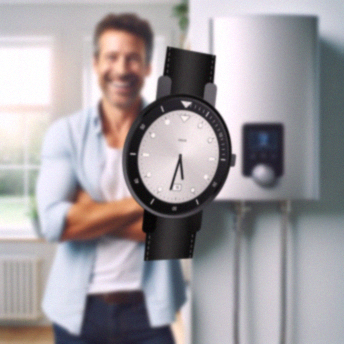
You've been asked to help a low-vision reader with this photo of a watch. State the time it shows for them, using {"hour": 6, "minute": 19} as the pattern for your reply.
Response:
{"hour": 5, "minute": 32}
